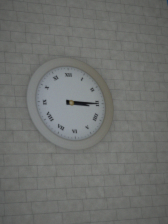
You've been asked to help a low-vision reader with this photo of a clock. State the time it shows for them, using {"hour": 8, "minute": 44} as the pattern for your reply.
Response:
{"hour": 3, "minute": 15}
